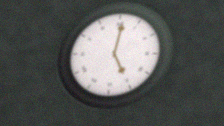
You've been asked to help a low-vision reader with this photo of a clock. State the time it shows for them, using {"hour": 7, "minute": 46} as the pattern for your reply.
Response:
{"hour": 5, "minute": 1}
